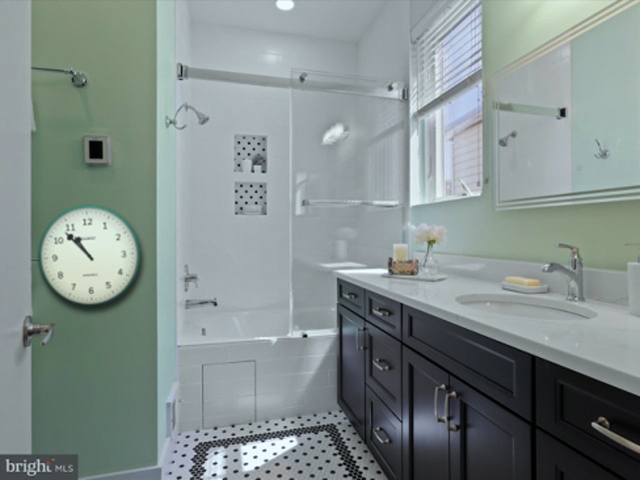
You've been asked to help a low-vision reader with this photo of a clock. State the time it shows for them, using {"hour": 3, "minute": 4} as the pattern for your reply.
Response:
{"hour": 10, "minute": 53}
